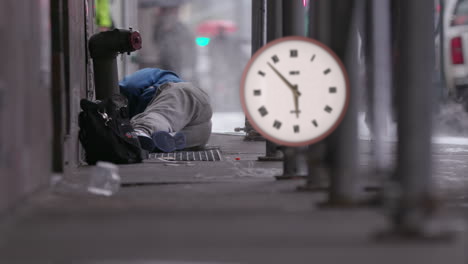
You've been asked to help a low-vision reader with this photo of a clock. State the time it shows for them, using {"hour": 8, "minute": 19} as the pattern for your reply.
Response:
{"hour": 5, "minute": 53}
